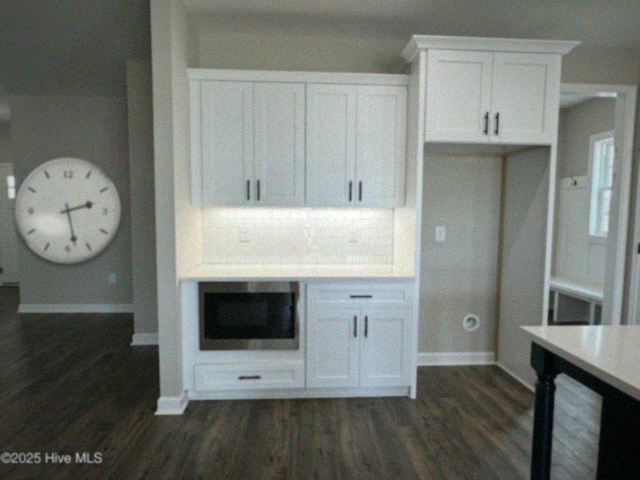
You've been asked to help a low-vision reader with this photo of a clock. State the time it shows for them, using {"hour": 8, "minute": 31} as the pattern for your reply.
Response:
{"hour": 2, "minute": 28}
